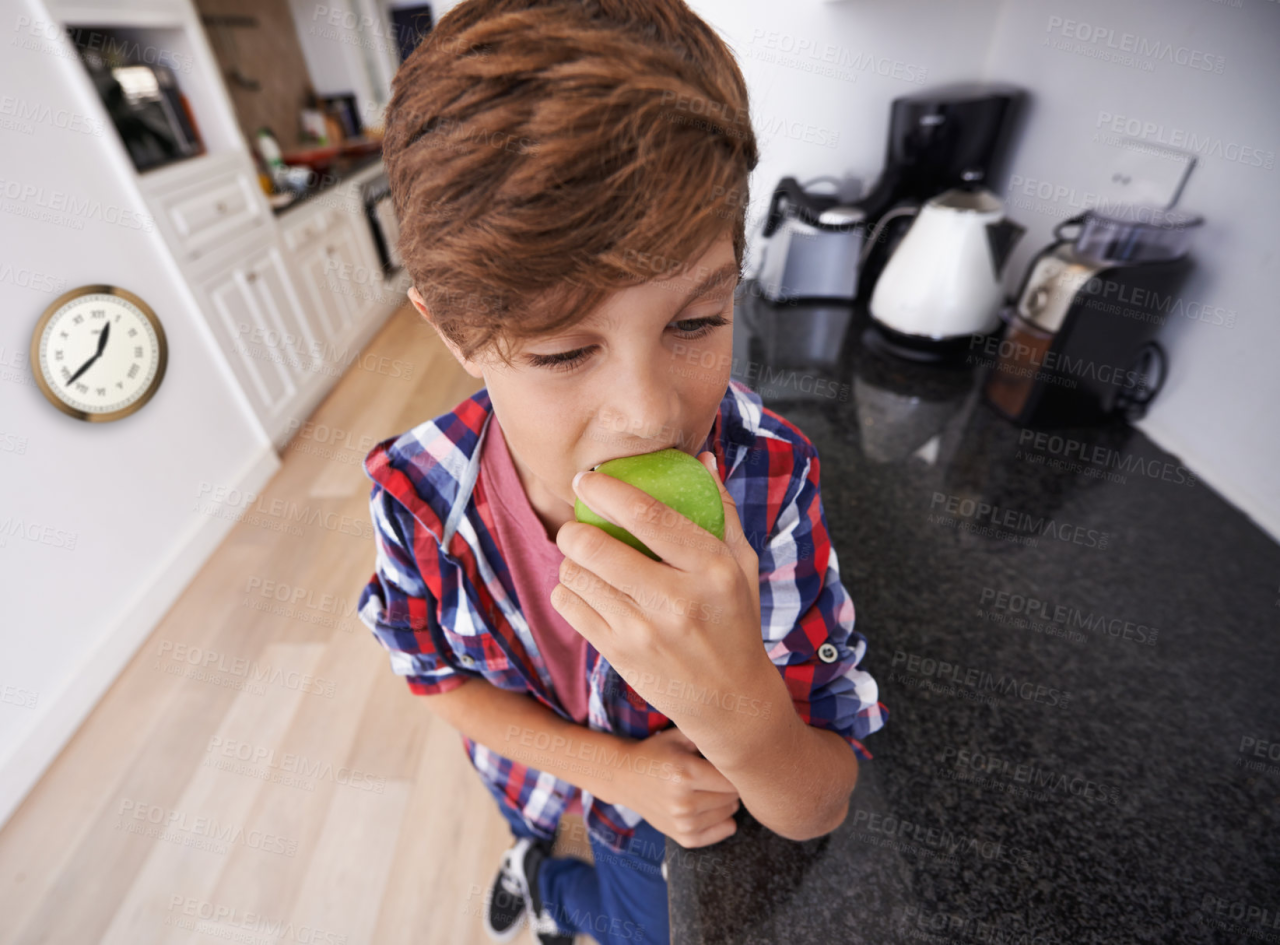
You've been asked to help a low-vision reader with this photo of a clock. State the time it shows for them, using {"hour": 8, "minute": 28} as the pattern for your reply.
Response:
{"hour": 12, "minute": 38}
